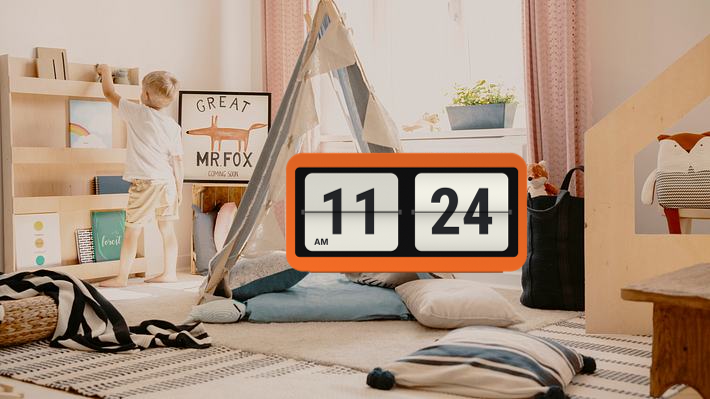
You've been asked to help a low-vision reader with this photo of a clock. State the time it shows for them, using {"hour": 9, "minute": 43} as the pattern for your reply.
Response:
{"hour": 11, "minute": 24}
